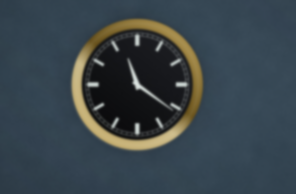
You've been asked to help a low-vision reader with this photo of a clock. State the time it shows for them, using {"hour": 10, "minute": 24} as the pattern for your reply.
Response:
{"hour": 11, "minute": 21}
